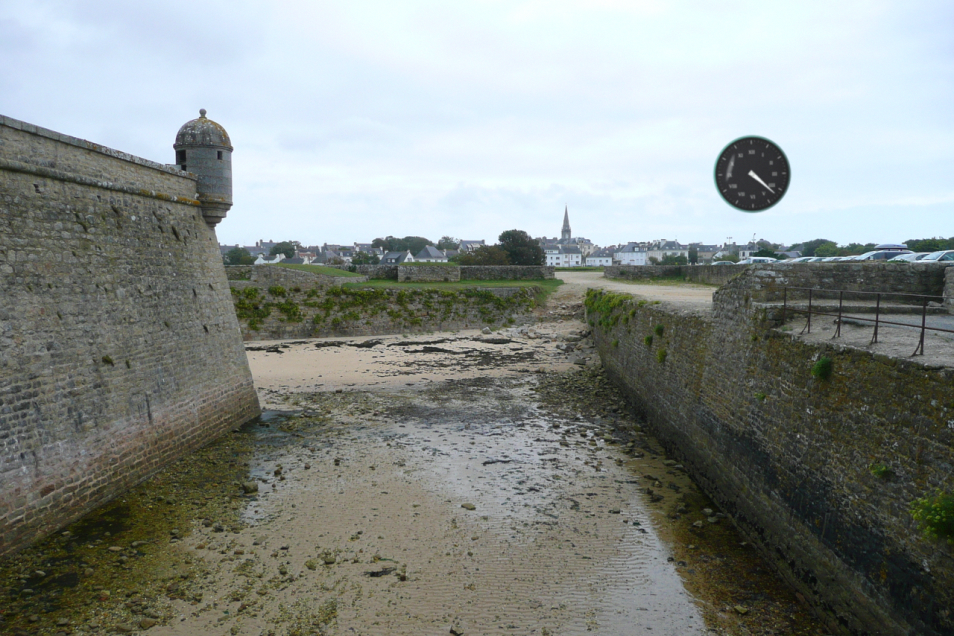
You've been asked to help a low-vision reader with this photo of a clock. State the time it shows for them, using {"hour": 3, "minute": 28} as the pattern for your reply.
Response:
{"hour": 4, "minute": 22}
